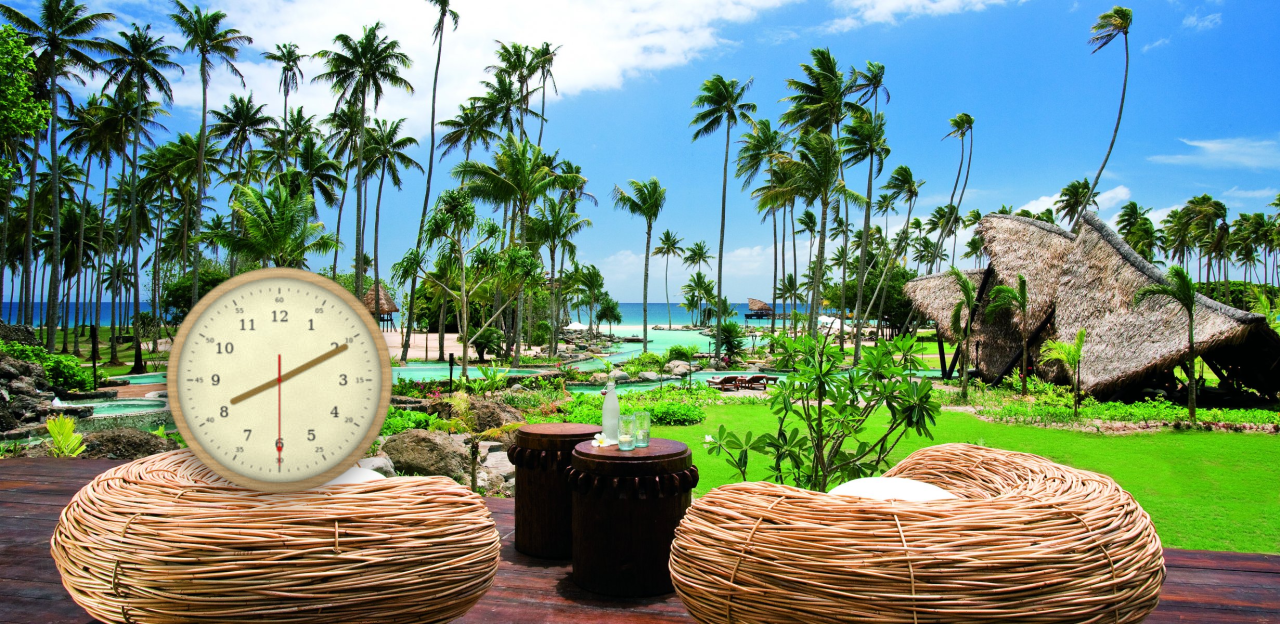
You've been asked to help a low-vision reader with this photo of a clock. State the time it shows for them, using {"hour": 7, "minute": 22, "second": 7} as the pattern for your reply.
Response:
{"hour": 8, "minute": 10, "second": 30}
